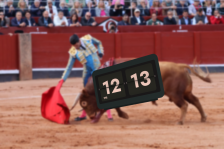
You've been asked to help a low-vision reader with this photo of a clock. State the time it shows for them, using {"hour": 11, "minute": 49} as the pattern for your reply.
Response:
{"hour": 12, "minute": 13}
